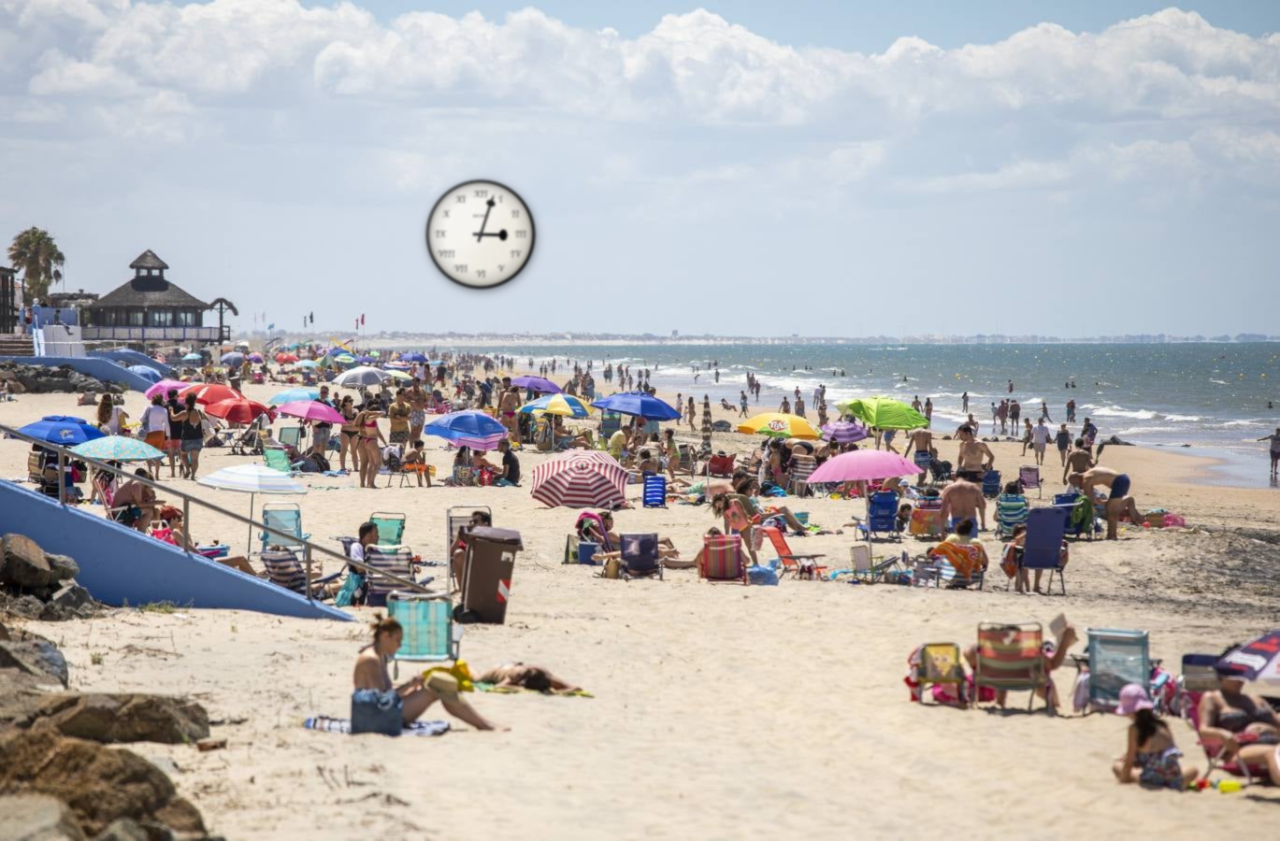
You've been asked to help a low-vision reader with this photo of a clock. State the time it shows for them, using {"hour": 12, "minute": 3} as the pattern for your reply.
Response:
{"hour": 3, "minute": 3}
